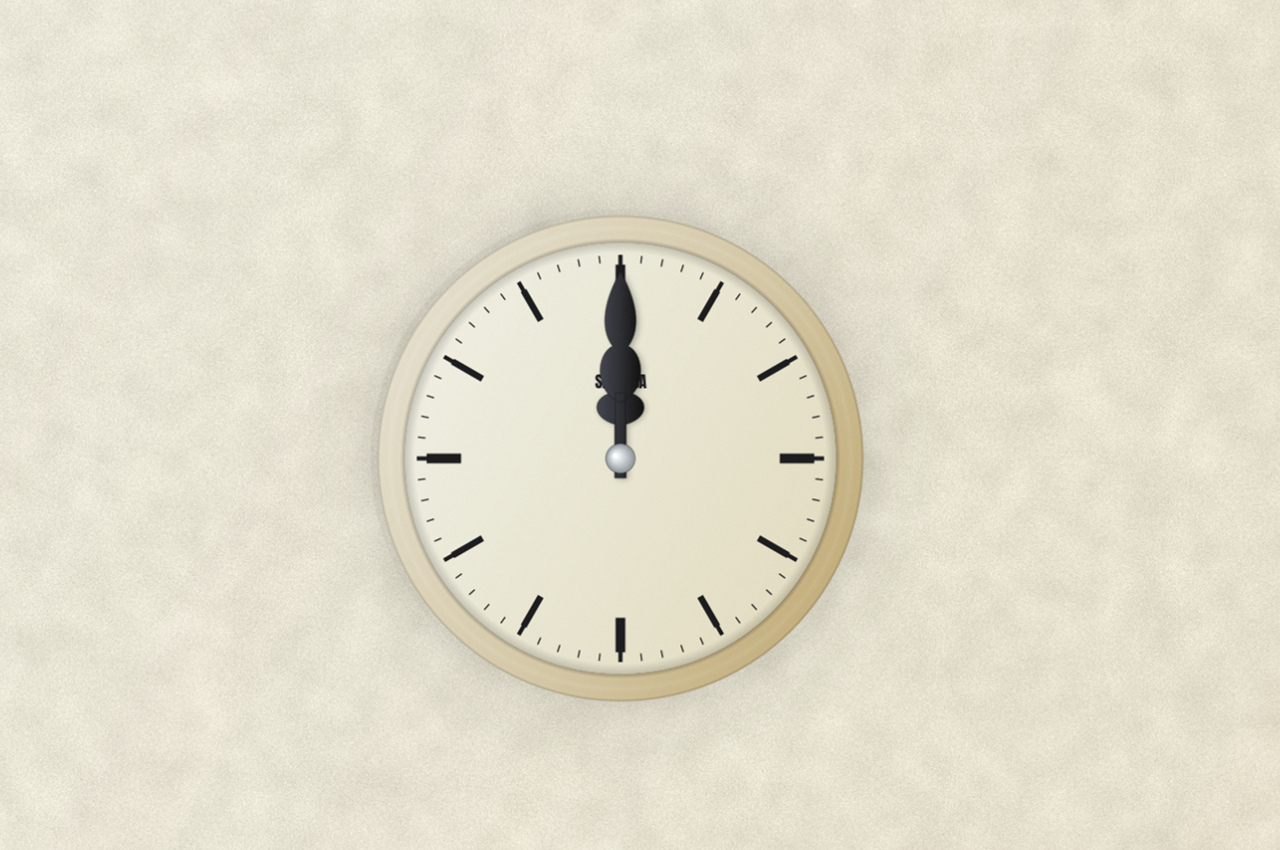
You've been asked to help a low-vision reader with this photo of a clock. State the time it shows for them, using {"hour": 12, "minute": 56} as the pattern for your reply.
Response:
{"hour": 12, "minute": 0}
